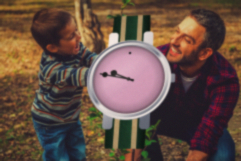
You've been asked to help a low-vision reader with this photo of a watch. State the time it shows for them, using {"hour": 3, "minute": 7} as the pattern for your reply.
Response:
{"hour": 9, "minute": 47}
